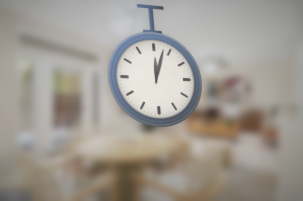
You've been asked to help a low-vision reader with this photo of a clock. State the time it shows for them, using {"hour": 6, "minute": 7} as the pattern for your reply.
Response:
{"hour": 12, "minute": 3}
